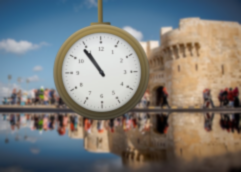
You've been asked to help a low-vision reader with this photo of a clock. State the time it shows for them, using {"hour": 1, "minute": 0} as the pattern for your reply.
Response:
{"hour": 10, "minute": 54}
